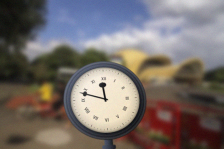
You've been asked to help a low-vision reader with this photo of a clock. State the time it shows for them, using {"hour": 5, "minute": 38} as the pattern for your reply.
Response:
{"hour": 11, "minute": 48}
